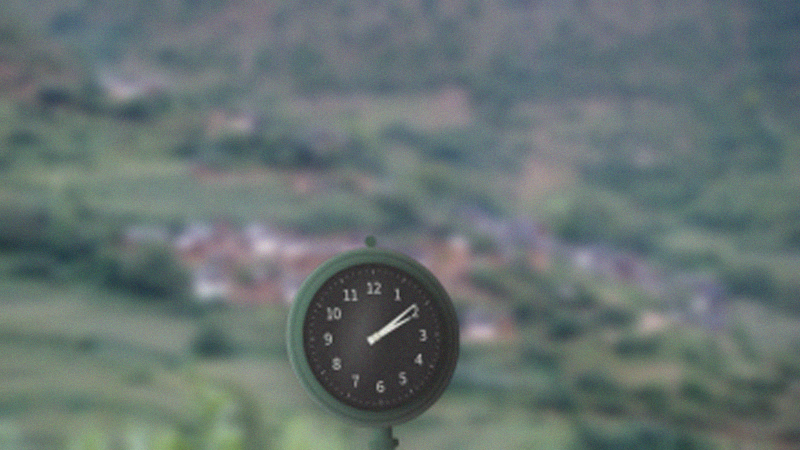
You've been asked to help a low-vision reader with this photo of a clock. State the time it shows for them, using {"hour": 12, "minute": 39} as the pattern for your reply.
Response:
{"hour": 2, "minute": 9}
